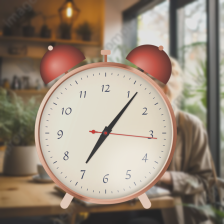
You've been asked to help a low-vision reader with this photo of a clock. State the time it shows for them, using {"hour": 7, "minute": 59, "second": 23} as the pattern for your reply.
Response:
{"hour": 7, "minute": 6, "second": 16}
